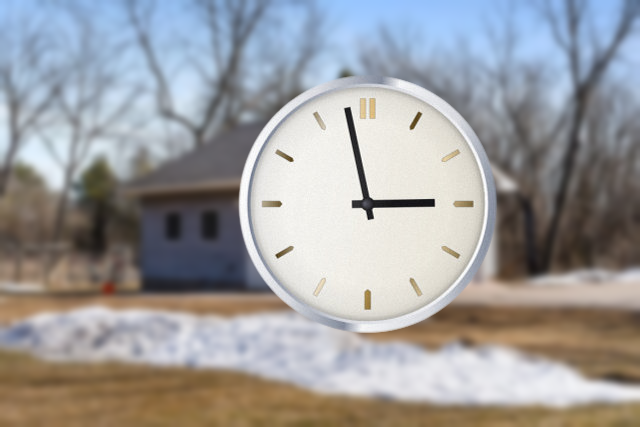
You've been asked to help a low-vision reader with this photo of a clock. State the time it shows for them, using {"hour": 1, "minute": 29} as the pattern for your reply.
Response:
{"hour": 2, "minute": 58}
